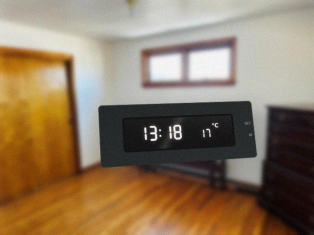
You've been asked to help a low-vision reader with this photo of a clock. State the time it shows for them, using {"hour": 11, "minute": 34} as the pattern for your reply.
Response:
{"hour": 13, "minute": 18}
